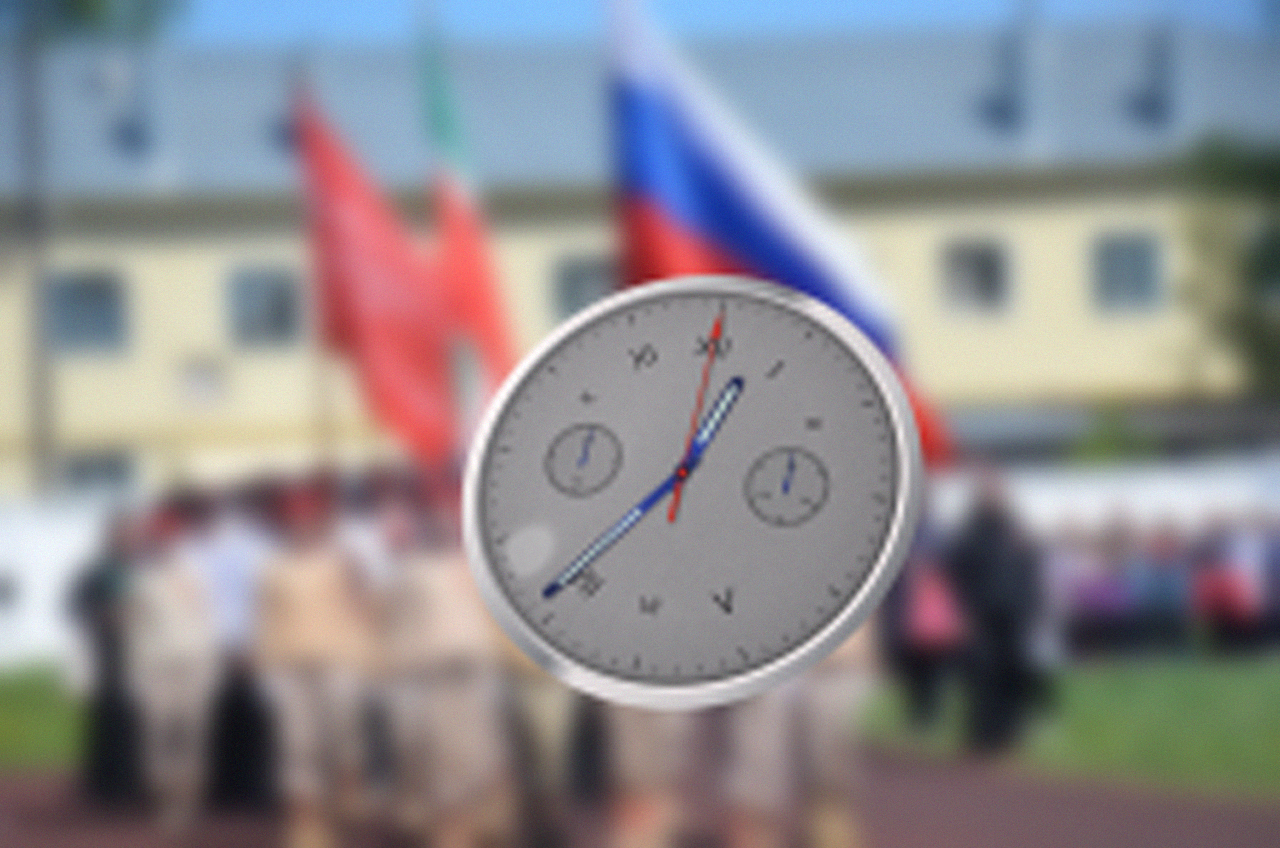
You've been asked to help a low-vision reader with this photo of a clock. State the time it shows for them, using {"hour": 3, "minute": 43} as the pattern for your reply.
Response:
{"hour": 12, "minute": 36}
